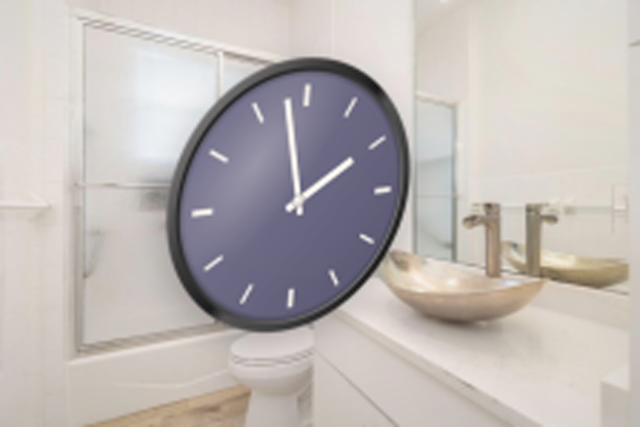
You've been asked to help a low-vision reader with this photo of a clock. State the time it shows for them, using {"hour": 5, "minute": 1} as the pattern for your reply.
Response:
{"hour": 1, "minute": 58}
